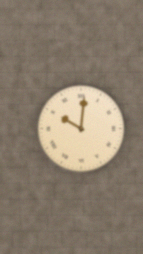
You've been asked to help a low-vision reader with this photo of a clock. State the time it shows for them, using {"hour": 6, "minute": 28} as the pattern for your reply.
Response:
{"hour": 10, "minute": 1}
